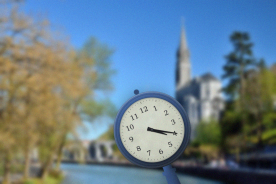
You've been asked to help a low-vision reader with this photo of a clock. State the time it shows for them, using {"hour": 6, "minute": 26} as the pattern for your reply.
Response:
{"hour": 4, "minute": 20}
